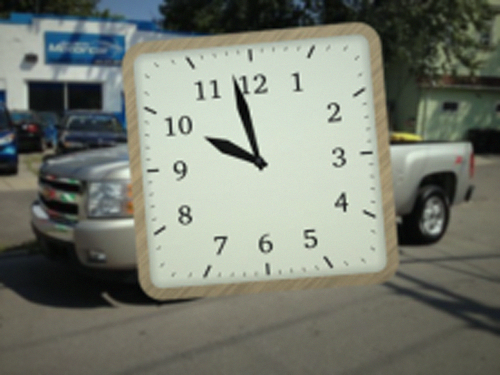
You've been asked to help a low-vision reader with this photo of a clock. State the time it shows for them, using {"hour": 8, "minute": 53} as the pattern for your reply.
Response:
{"hour": 9, "minute": 58}
